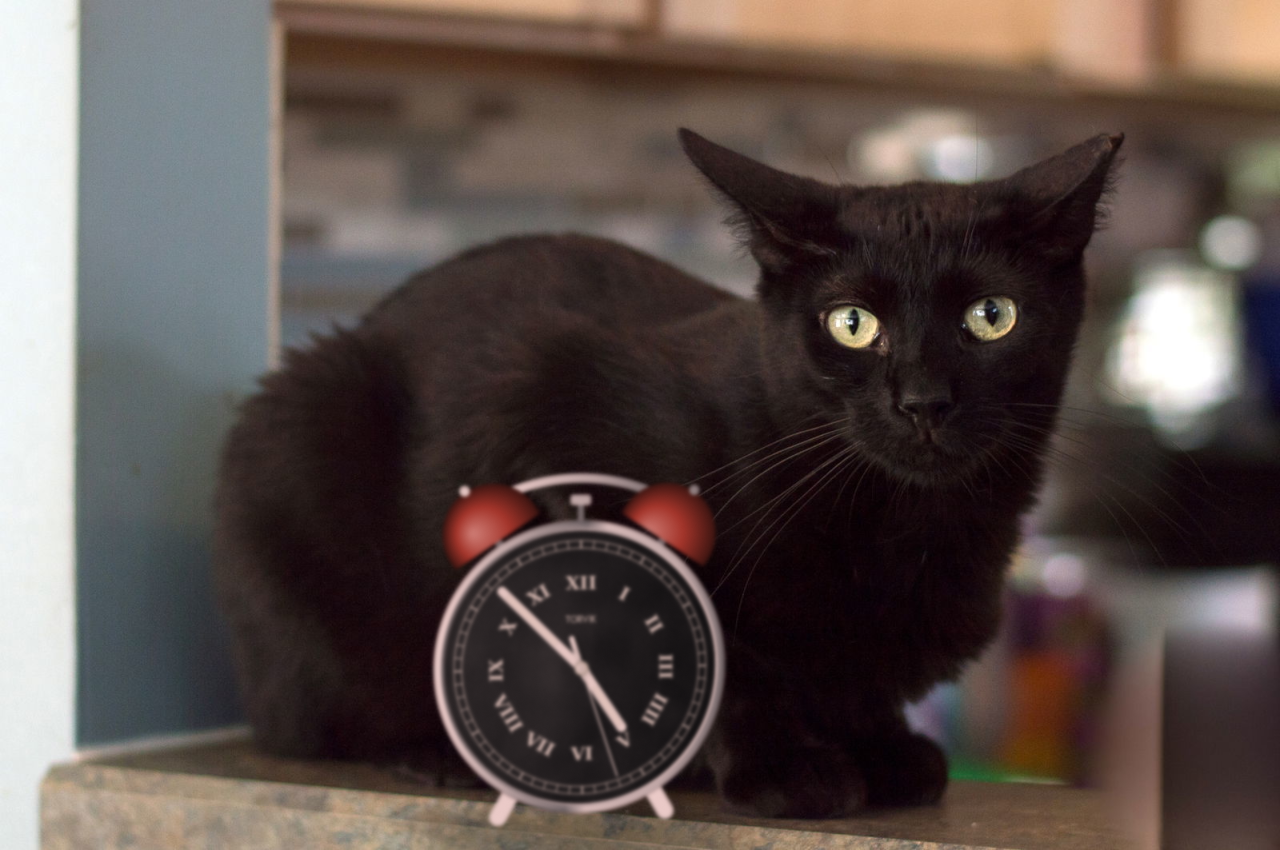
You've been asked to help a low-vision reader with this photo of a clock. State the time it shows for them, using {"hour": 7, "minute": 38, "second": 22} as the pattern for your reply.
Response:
{"hour": 4, "minute": 52, "second": 27}
